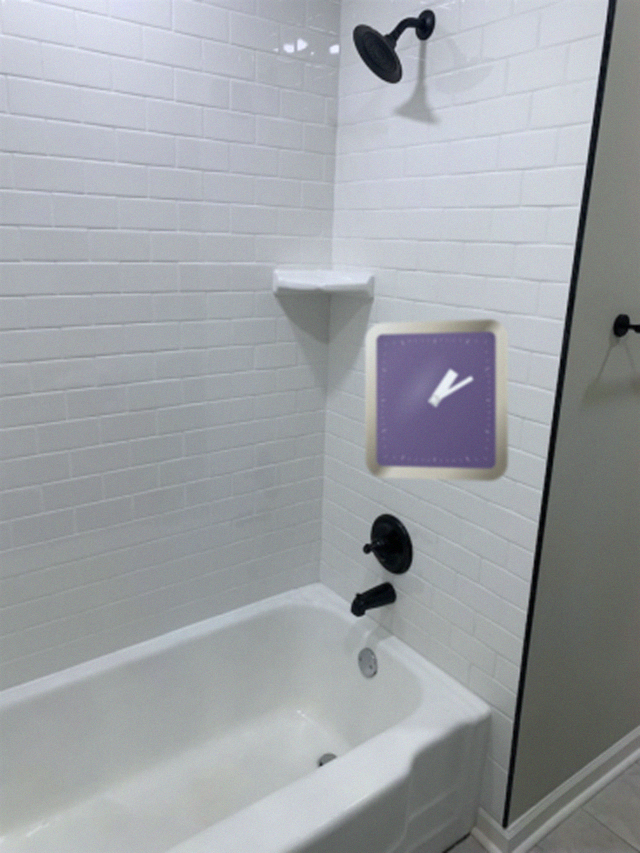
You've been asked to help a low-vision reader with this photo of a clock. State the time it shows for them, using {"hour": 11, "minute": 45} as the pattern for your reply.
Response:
{"hour": 1, "minute": 10}
